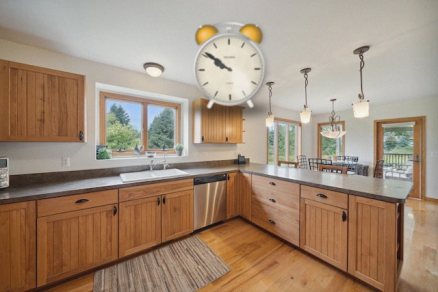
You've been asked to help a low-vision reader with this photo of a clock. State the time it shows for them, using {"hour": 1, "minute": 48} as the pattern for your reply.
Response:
{"hour": 9, "minute": 51}
